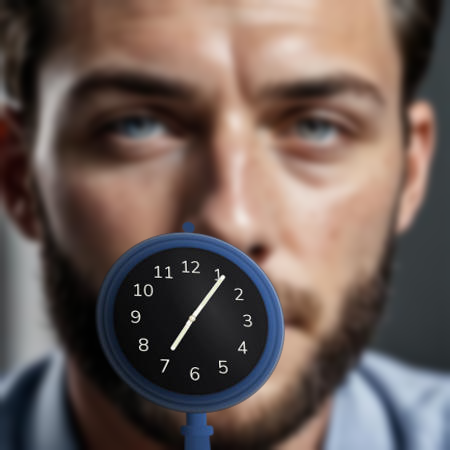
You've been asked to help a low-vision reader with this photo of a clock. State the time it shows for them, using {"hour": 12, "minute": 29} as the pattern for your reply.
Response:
{"hour": 7, "minute": 6}
